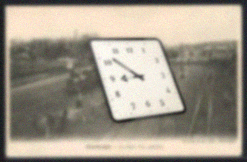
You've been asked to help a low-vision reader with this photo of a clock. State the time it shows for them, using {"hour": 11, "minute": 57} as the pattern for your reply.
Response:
{"hour": 8, "minute": 52}
